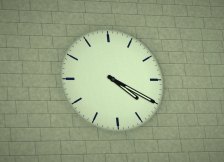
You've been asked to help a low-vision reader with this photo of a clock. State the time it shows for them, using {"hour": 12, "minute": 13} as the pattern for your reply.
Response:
{"hour": 4, "minute": 20}
